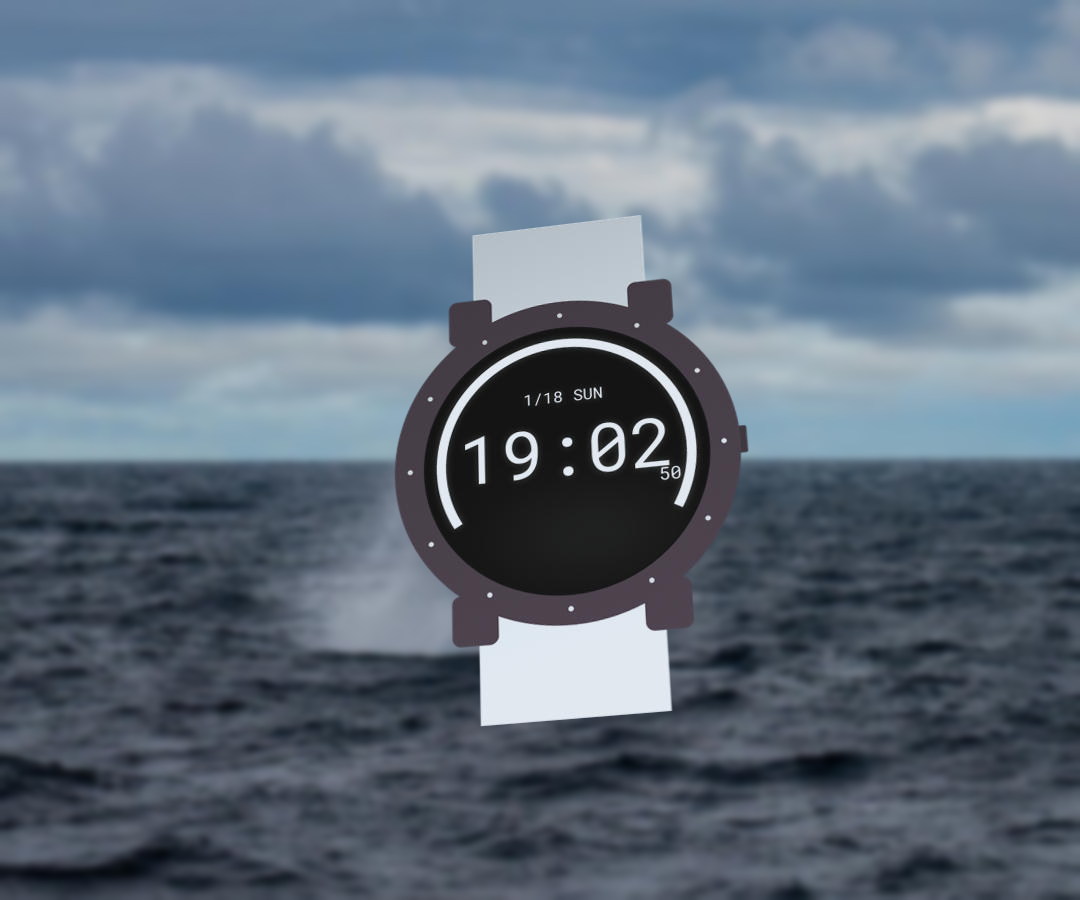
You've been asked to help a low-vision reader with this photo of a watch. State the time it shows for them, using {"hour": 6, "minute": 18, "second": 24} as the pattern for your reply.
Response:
{"hour": 19, "minute": 2, "second": 50}
